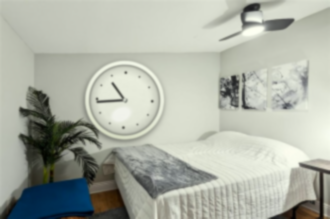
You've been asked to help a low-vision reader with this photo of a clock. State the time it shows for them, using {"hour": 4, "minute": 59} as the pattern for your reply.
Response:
{"hour": 10, "minute": 44}
